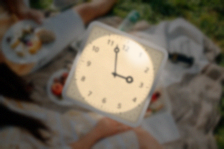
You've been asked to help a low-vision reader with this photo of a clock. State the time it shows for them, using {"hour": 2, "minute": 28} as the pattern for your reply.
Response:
{"hour": 2, "minute": 57}
